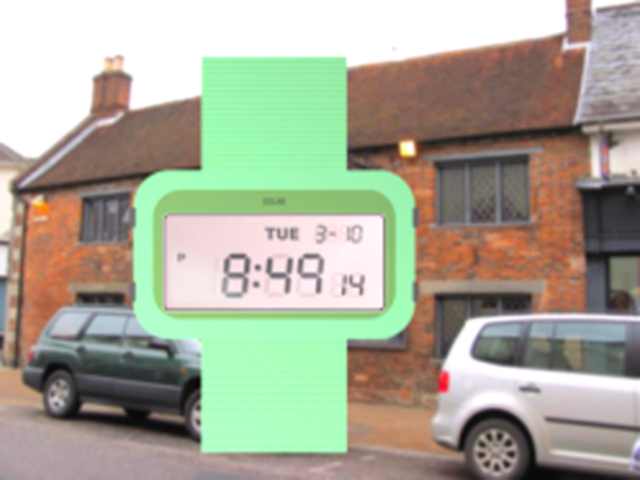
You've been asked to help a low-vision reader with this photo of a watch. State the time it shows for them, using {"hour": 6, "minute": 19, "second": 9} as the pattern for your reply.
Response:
{"hour": 8, "minute": 49, "second": 14}
